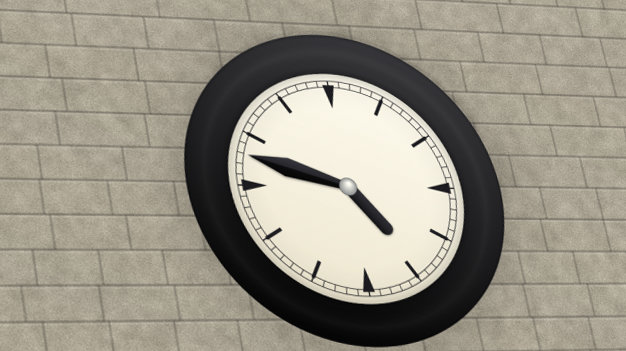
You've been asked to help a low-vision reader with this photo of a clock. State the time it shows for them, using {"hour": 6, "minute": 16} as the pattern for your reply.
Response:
{"hour": 4, "minute": 48}
